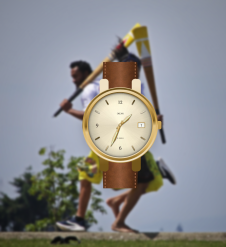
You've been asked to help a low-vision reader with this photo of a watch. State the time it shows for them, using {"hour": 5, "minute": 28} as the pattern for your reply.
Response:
{"hour": 1, "minute": 34}
